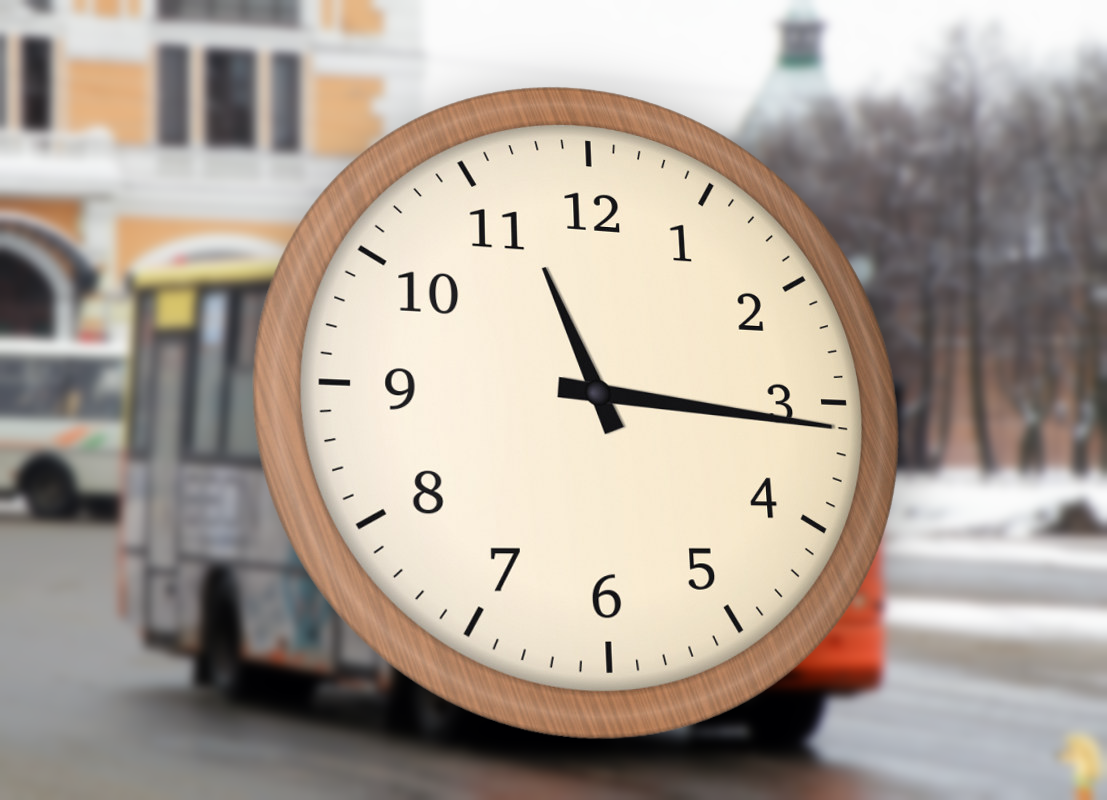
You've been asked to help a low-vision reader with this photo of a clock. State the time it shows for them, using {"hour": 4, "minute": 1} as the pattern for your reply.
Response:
{"hour": 11, "minute": 16}
